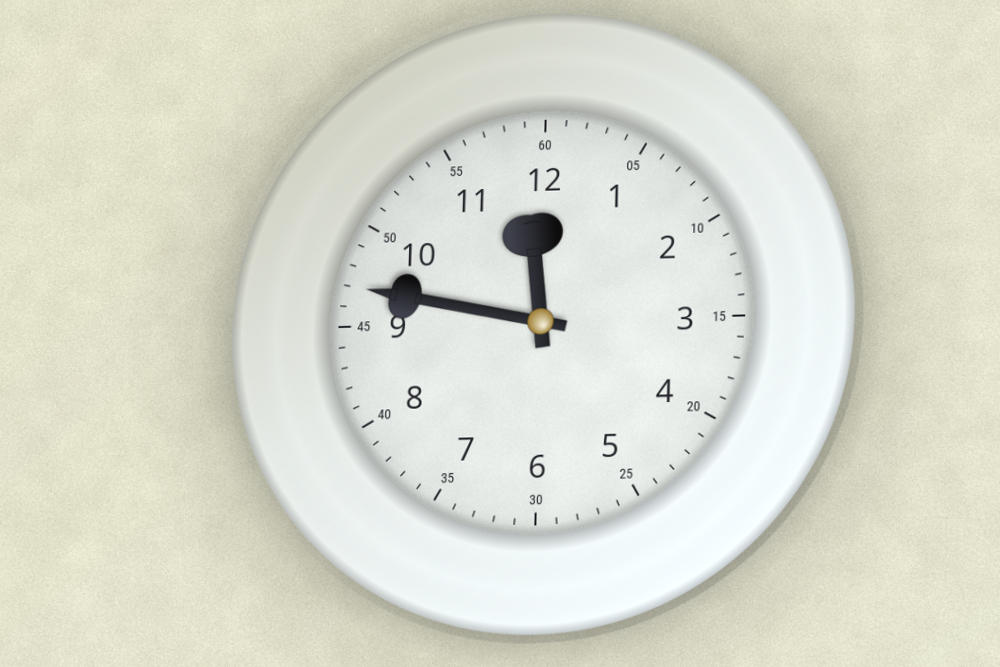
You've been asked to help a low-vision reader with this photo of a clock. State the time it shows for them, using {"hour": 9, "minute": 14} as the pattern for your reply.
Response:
{"hour": 11, "minute": 47}
